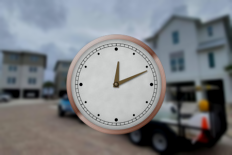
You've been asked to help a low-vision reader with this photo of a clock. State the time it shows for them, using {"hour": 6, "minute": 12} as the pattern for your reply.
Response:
{"hour": 12, "minute": 11}
